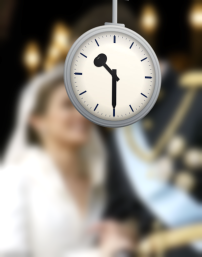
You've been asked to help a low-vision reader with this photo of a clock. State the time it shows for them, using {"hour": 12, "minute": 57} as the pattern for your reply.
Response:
{"hour": 10, "minute": 30}
